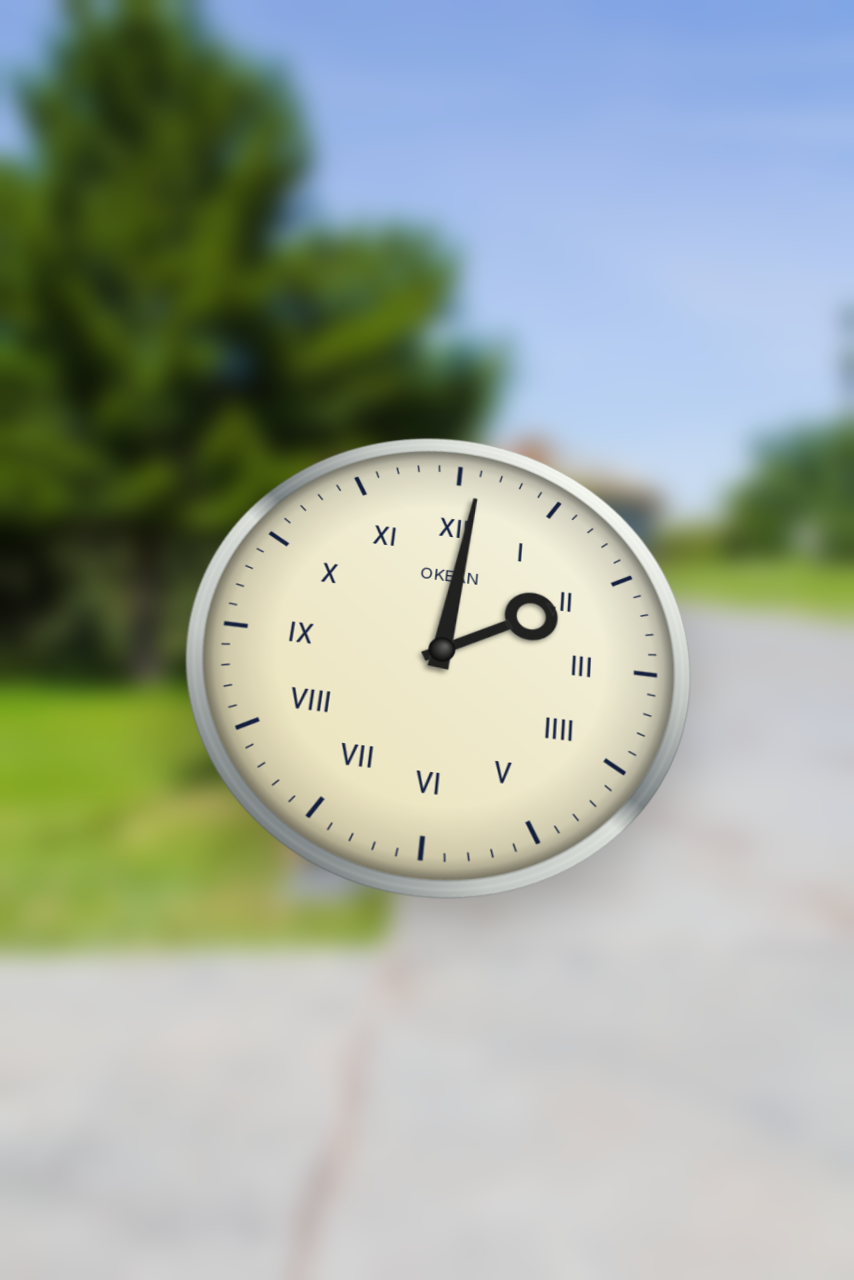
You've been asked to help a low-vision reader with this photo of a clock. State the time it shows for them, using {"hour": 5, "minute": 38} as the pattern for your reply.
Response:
{"hour": 2, "minute": 1}
